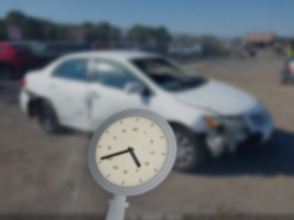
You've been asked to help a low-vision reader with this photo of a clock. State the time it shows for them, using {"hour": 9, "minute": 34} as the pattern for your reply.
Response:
{"hour": 4, "minute": 41}
